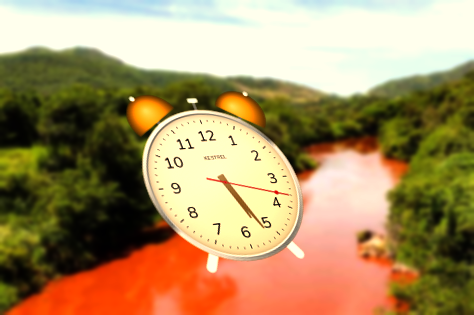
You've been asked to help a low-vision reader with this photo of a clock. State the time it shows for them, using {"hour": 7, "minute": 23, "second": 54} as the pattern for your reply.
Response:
{"hour": 5, "minute": 26, "second": 18}
